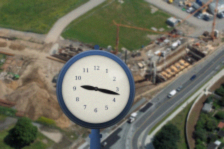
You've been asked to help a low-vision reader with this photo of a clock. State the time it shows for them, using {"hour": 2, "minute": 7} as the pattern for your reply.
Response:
{"hour": 9, "minute": 17}
